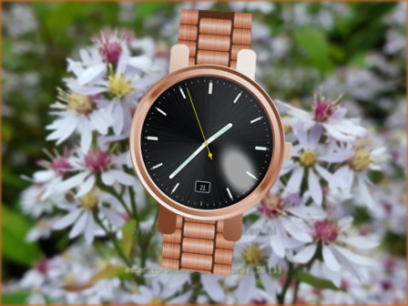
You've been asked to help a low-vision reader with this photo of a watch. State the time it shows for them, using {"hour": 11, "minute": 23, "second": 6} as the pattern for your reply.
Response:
{"hour": 1, "minute": 36, "second": 56}
